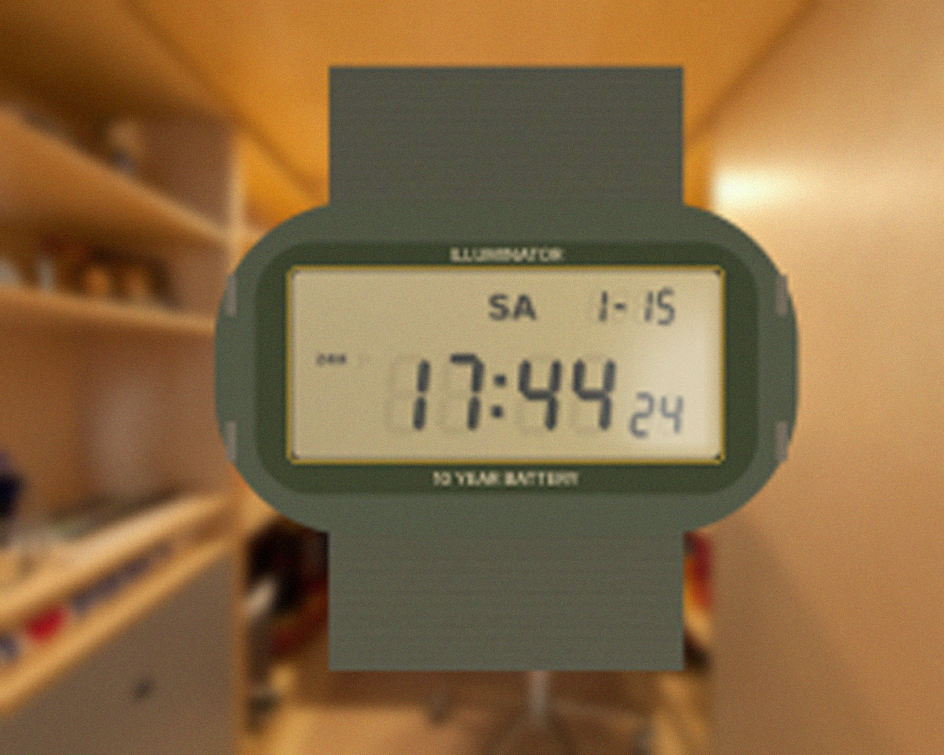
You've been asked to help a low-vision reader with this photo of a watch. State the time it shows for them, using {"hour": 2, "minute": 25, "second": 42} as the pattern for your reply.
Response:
{"hour": 17, "minute": 44, "second": 24}
